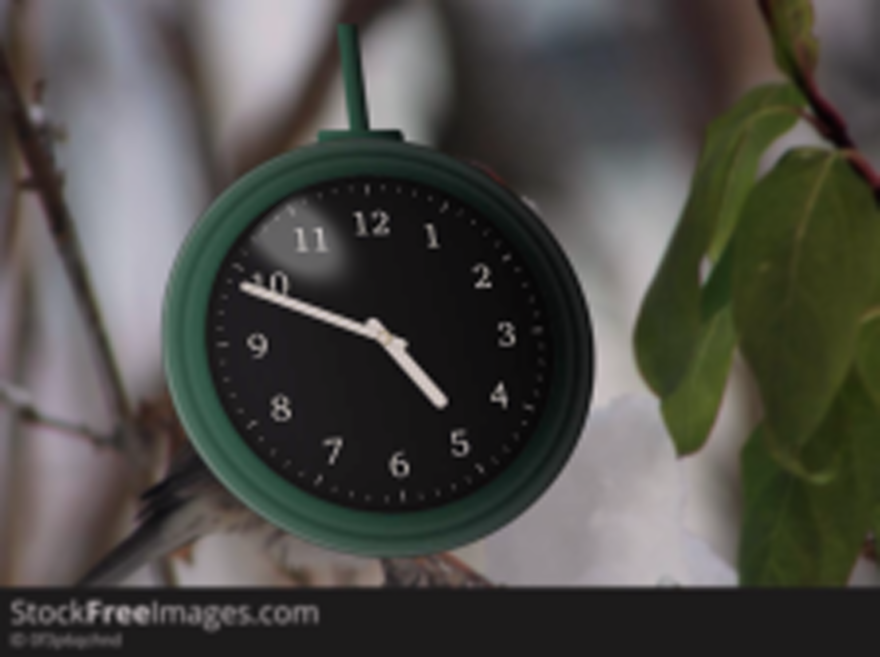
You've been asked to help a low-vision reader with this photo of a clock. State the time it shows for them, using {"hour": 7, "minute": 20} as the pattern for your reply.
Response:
{"hour": 4, "minute": 49}
